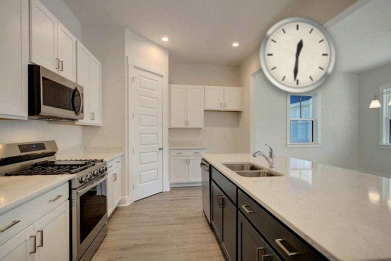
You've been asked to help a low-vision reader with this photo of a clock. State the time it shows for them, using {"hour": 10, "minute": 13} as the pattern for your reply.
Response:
{"hour": 12, "minute": 31}
